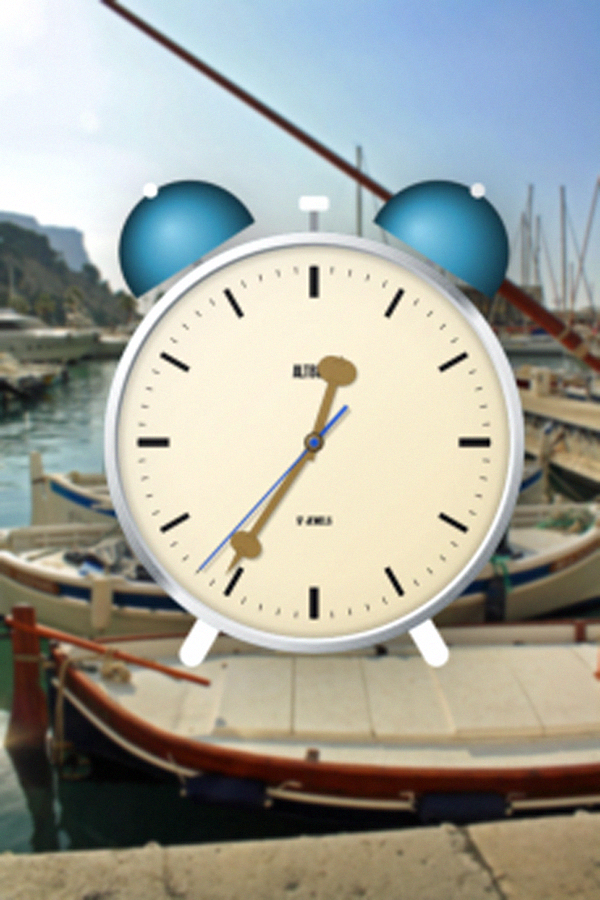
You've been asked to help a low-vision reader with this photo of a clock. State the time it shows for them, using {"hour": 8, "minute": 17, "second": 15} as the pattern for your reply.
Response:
{"hour": 12, "minute": 35, "second": 37}
